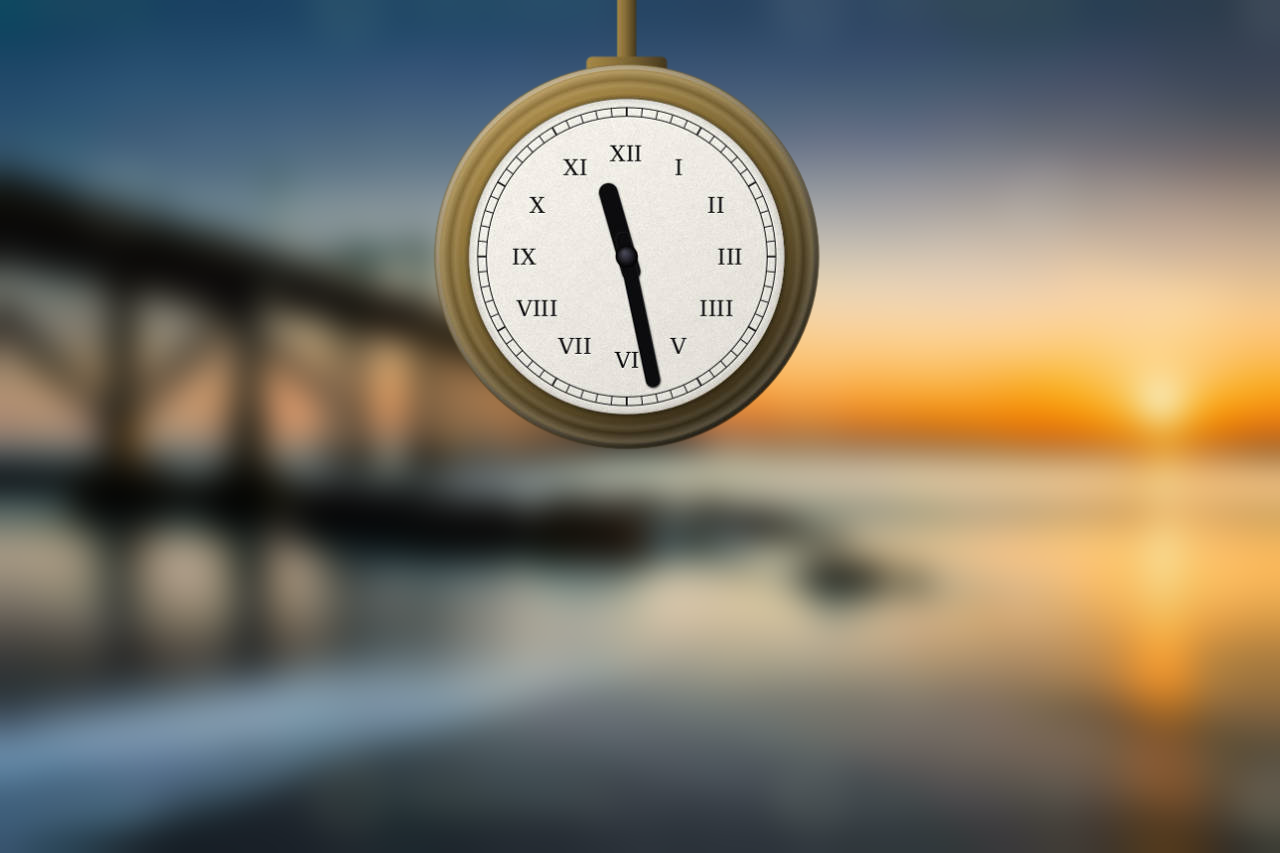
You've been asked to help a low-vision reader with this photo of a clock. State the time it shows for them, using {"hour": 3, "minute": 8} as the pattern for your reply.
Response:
{"hour": 11, "minute": 28}
